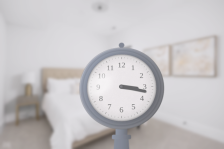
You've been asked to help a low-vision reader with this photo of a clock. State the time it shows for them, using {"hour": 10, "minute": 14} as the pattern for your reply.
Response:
{"hour": 3, "minute": 17}
